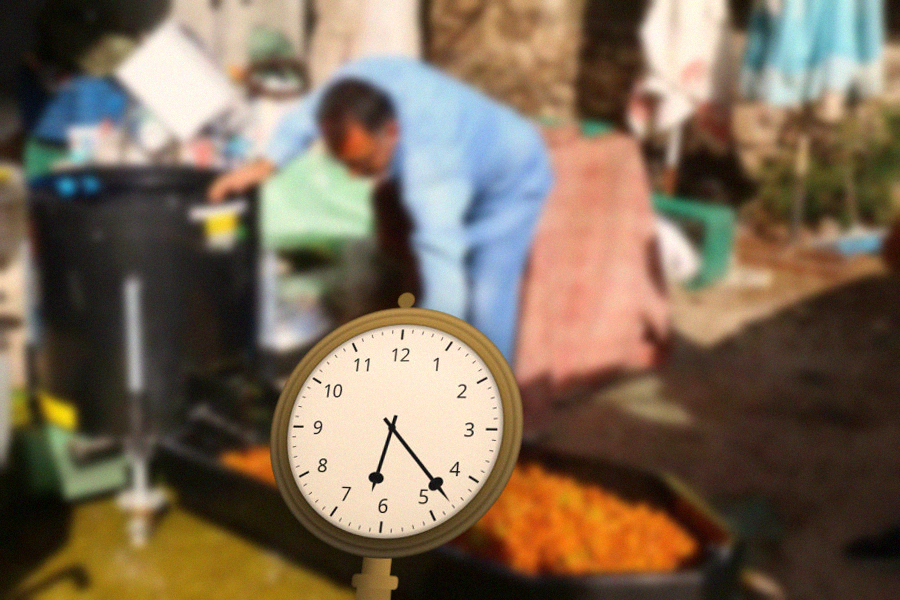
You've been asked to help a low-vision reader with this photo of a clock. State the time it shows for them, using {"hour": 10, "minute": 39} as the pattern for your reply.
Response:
{"hour": 6, "minute": 23}
